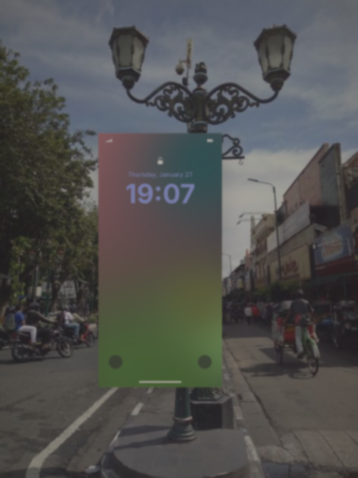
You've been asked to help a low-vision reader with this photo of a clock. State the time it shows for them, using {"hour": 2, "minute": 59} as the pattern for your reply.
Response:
{"hour": 19, "minute": 7}
